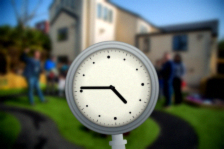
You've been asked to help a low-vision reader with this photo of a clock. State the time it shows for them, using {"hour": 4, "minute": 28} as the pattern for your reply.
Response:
{"hour": 4, "minute": 46}
